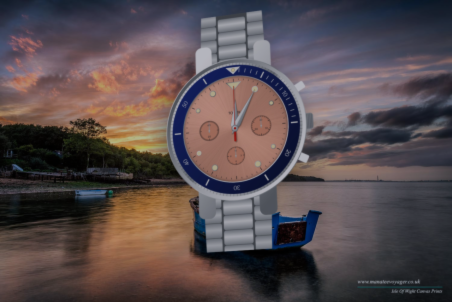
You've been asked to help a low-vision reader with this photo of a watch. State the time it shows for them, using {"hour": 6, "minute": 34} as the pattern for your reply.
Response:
{"hour": 12, "minute": 5}
